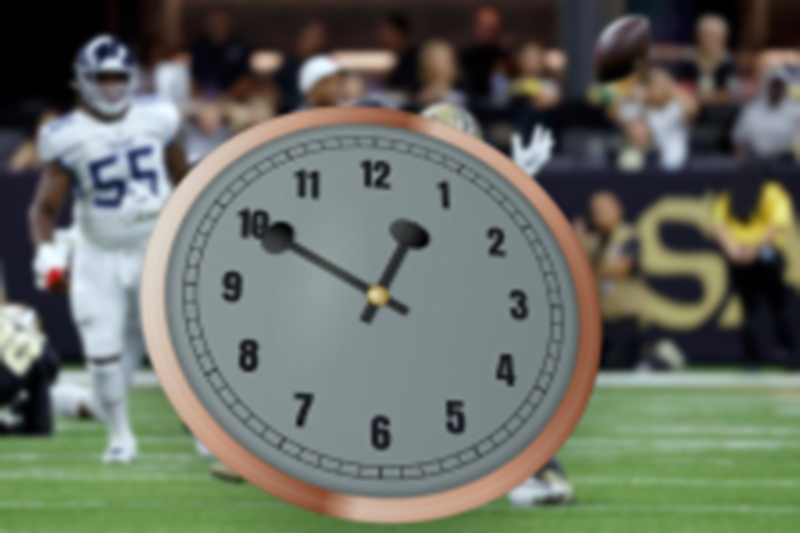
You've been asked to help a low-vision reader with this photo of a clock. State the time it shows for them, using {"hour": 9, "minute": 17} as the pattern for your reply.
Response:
{"hour": 12, "minute": 50}
